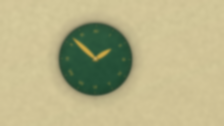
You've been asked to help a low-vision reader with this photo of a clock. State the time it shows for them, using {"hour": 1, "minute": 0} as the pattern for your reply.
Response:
{"hour": 1, "minute": 52}
